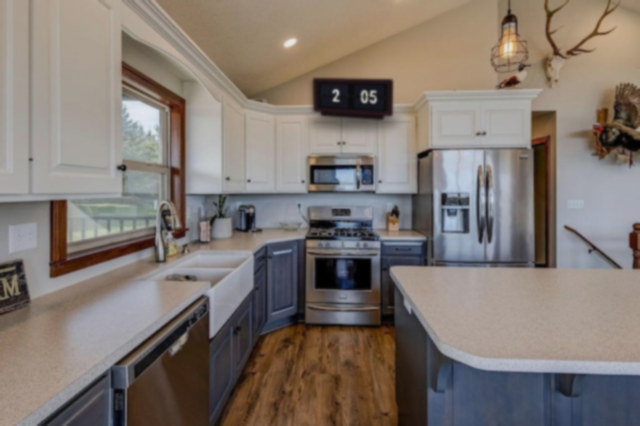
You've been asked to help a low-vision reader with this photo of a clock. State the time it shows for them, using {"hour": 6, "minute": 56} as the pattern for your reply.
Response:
{"hour": 2, "minute": 5}
